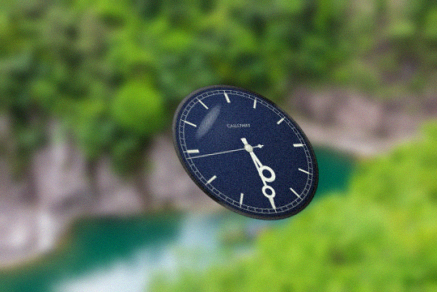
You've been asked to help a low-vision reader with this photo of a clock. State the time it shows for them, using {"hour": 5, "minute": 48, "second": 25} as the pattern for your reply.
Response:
{"hour": 5, "minute": 29, "second": 44}
